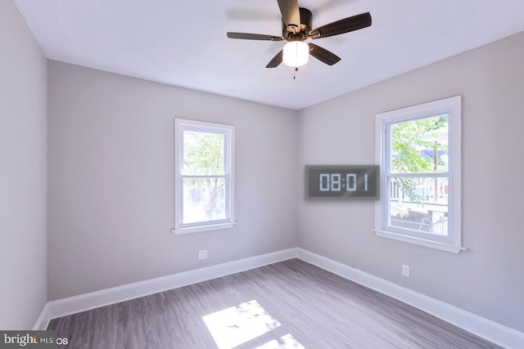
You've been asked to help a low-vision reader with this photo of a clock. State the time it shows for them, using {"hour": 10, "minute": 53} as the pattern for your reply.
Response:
{"hour": 8, "minute": 1}
